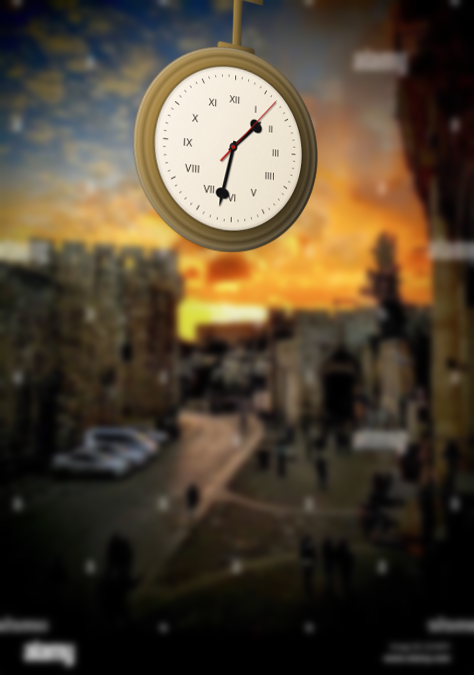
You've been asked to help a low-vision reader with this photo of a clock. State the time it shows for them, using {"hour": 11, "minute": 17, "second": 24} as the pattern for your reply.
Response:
{"hour": 1, "minute": 32, "second": 7}
